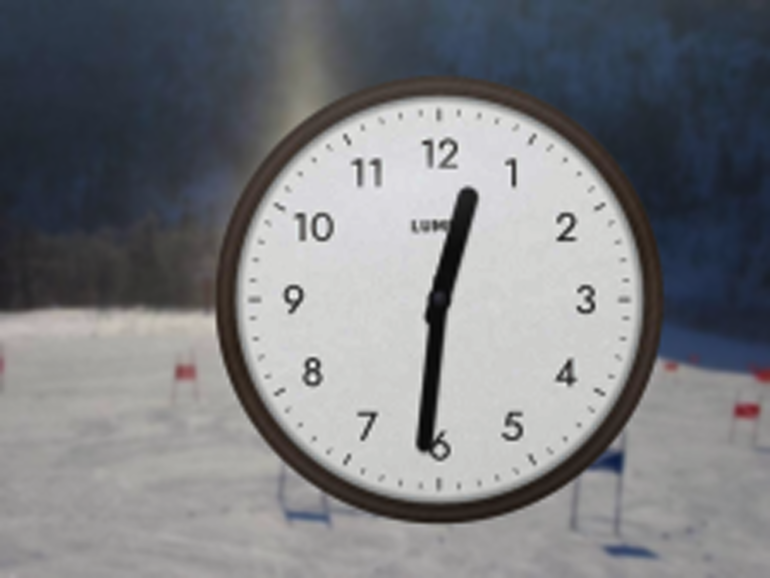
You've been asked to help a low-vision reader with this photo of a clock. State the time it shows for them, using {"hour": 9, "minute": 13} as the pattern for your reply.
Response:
{"hour": 12, "minute": 31}
